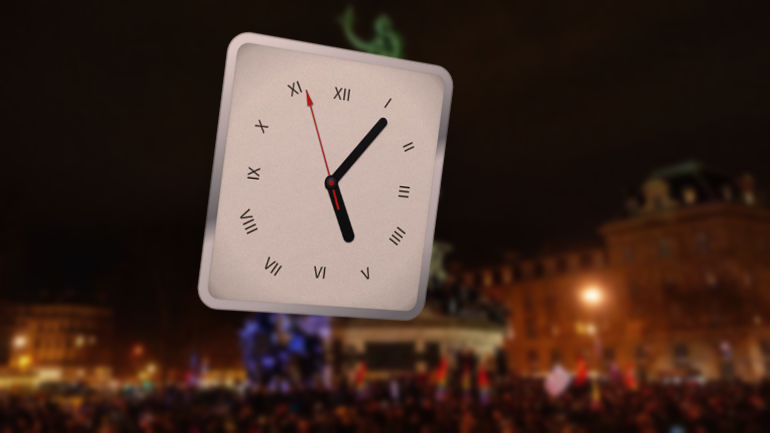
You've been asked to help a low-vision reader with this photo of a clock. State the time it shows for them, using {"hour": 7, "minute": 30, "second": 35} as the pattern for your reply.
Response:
{"hour": 5, "minute": 5, "second": 56}
